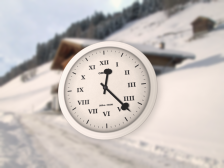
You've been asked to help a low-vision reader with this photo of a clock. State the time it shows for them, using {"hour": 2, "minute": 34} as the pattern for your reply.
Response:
{"hour": 12, "minute": 23}
